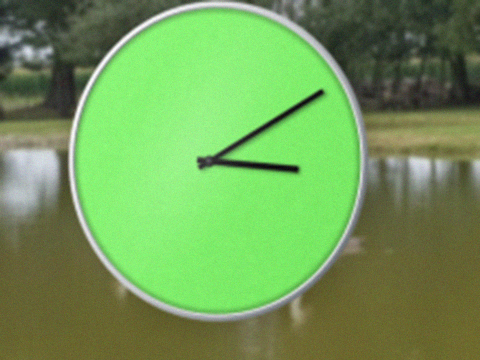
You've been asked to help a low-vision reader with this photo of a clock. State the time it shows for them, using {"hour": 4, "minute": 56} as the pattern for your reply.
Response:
{"hour": 3, "minute": 10}
